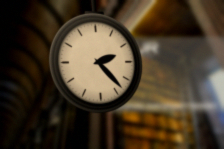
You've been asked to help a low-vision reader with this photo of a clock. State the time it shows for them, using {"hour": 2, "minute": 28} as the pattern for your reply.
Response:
{"hour": 2, "minute": 23}
